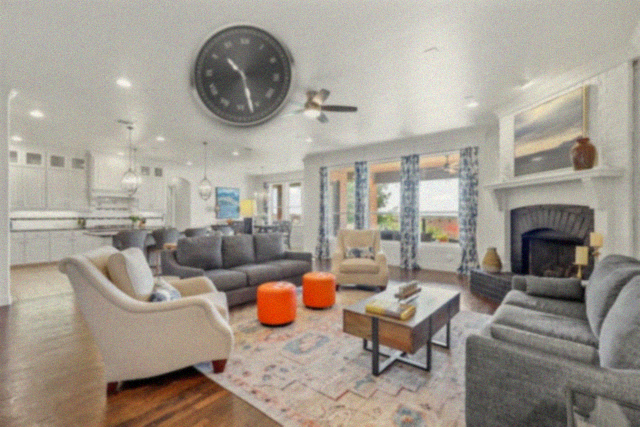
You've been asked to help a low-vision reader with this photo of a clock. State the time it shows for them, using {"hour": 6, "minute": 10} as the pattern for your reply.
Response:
{"hour": 10, "minute": 27}
